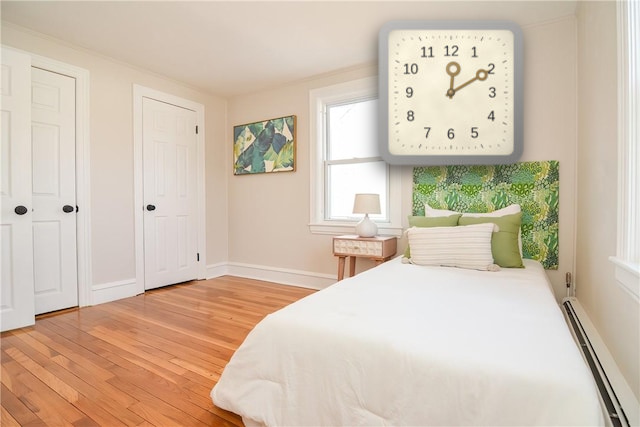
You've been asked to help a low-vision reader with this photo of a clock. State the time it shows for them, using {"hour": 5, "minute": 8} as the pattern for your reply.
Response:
{"hour": 12, "minute": 10}
